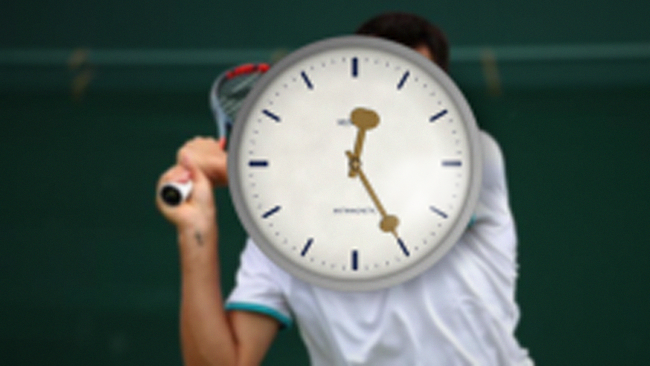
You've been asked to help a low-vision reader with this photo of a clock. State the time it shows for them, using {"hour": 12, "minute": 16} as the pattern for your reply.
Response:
{"hour": 12, "minute": 25}
